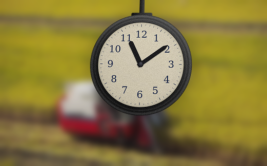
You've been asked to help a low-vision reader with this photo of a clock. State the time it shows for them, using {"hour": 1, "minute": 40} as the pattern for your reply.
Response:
{"hour": 11, "minute": 9}
